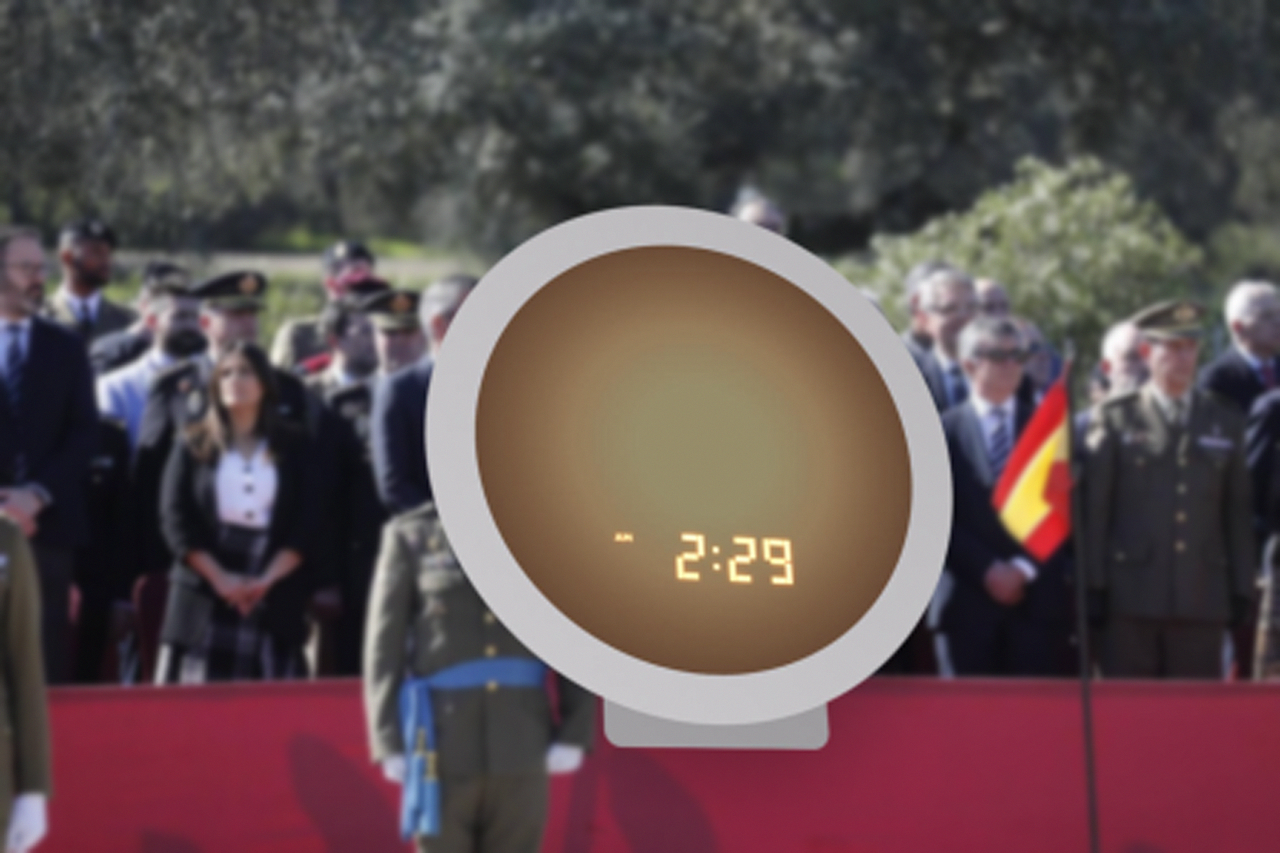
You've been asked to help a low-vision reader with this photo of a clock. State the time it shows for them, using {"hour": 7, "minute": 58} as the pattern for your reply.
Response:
{"hour": 2, "minute": 29}
